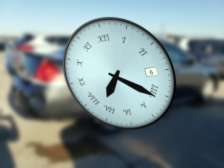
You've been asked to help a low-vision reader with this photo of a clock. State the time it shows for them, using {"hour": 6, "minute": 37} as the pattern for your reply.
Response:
{"hour": 7, "minute": 21}
